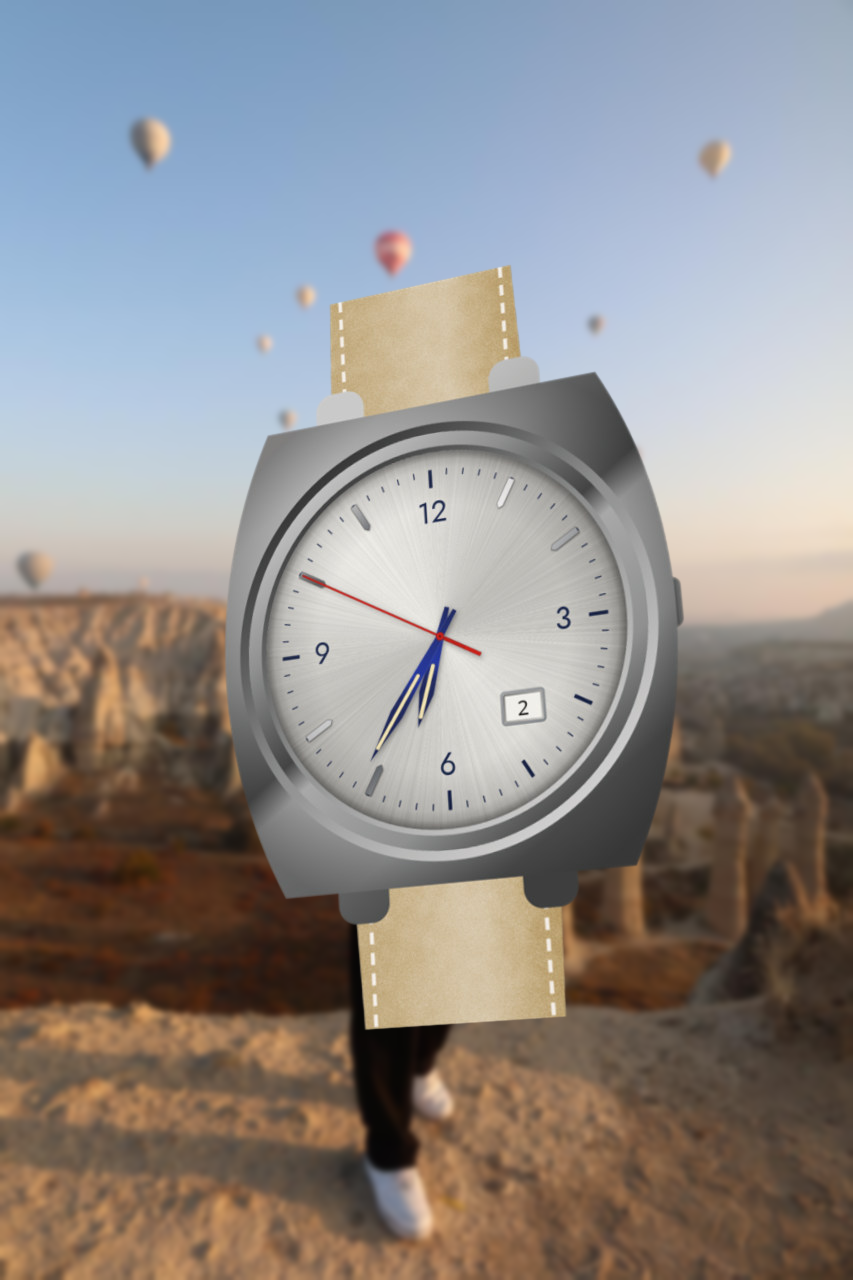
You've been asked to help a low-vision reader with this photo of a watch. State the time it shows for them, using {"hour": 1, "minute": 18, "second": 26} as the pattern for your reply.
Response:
{"hour": 6, "minute": 35, "second": 50}
